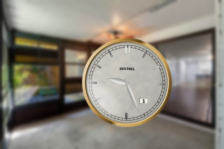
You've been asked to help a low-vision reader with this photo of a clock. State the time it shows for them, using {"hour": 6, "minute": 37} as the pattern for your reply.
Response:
{"hour": 9, "minute": 26}
